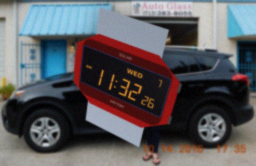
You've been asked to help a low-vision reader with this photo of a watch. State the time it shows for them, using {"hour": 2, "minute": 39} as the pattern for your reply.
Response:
{"hour": 11, "minute": 32}
